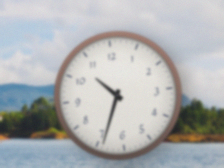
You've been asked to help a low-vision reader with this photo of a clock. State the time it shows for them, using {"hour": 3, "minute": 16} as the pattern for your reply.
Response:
{"hour": 10, "minute": 34}
